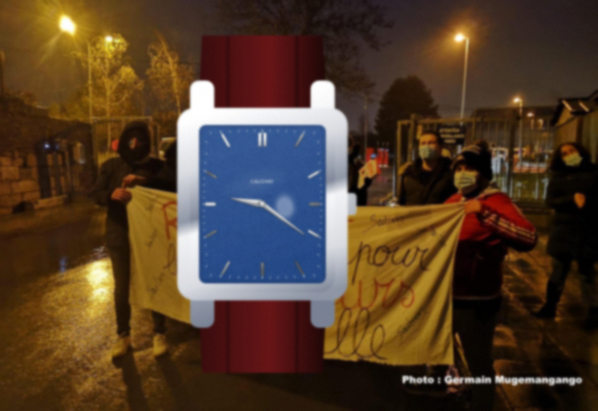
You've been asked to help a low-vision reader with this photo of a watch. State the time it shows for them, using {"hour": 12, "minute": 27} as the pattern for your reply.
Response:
{"hour": 9, "minute": 21}
